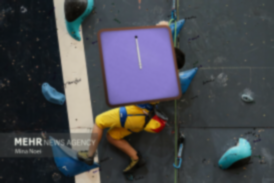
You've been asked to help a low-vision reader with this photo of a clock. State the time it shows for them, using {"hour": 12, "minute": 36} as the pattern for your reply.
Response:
{"hour": 12, "minute": 0}
